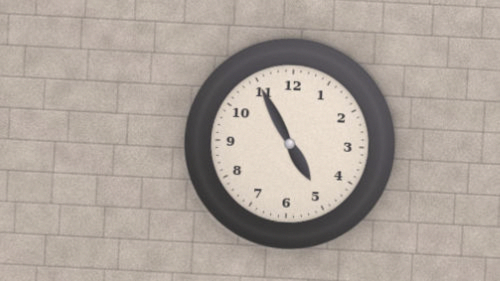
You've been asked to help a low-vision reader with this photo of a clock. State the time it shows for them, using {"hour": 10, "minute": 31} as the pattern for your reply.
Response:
{"hour": 4, "minute": 55}
